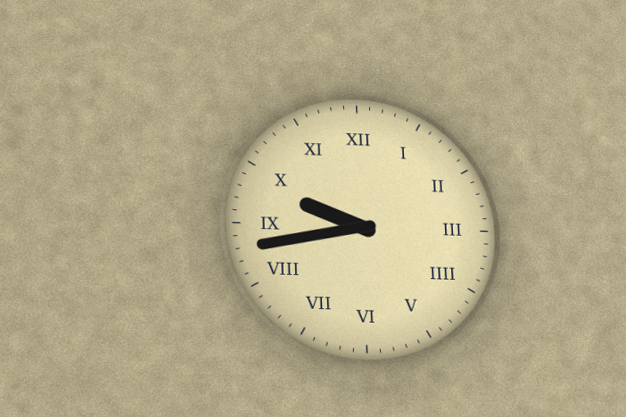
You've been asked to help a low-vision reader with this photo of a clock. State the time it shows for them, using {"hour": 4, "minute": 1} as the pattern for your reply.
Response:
{"hour": 9, "minute": 43}
